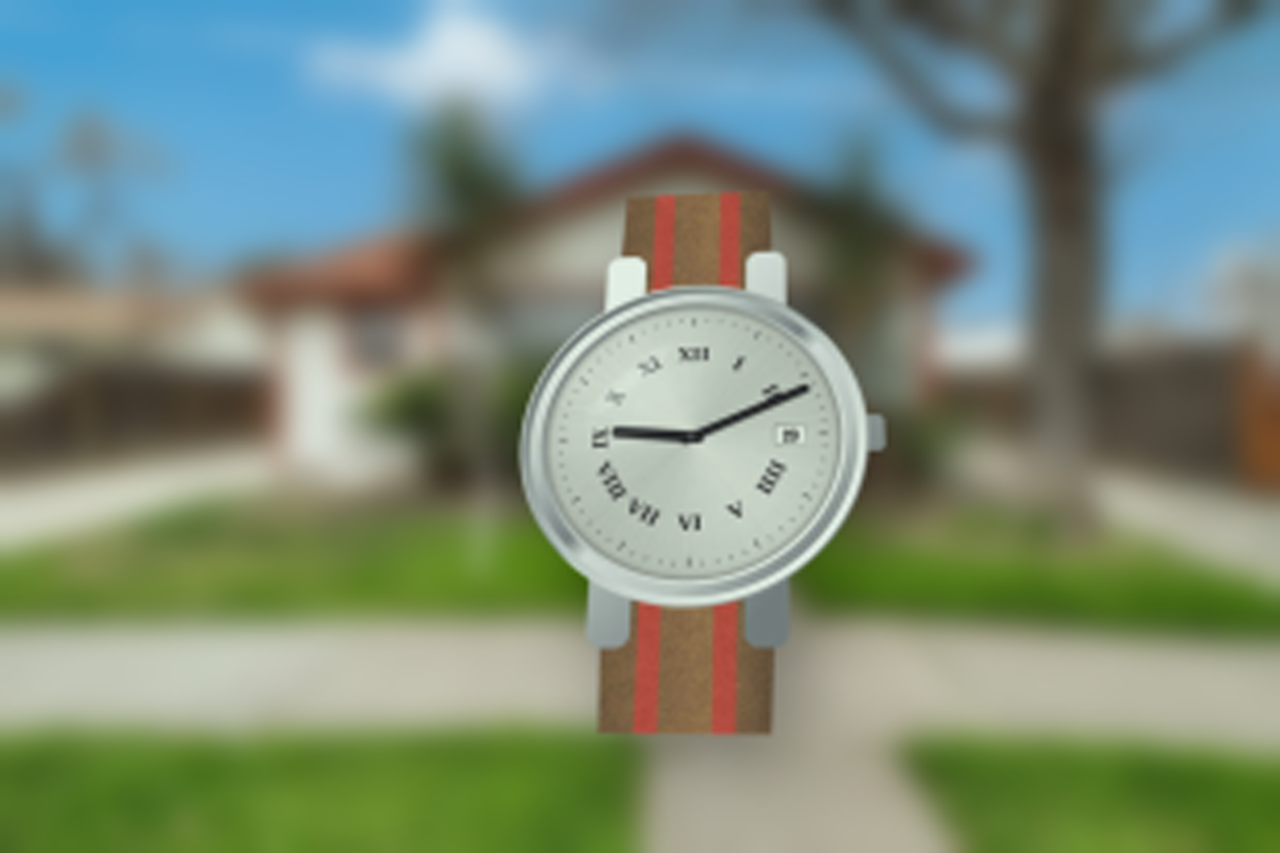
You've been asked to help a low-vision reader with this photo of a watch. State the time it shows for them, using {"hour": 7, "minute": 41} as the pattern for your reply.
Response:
{"hour": 9, "minute": 11}
